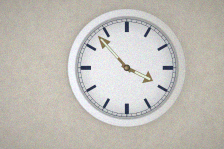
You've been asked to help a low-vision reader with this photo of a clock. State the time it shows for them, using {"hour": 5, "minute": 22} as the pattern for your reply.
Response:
{"hour": 3, "minute": 53}
